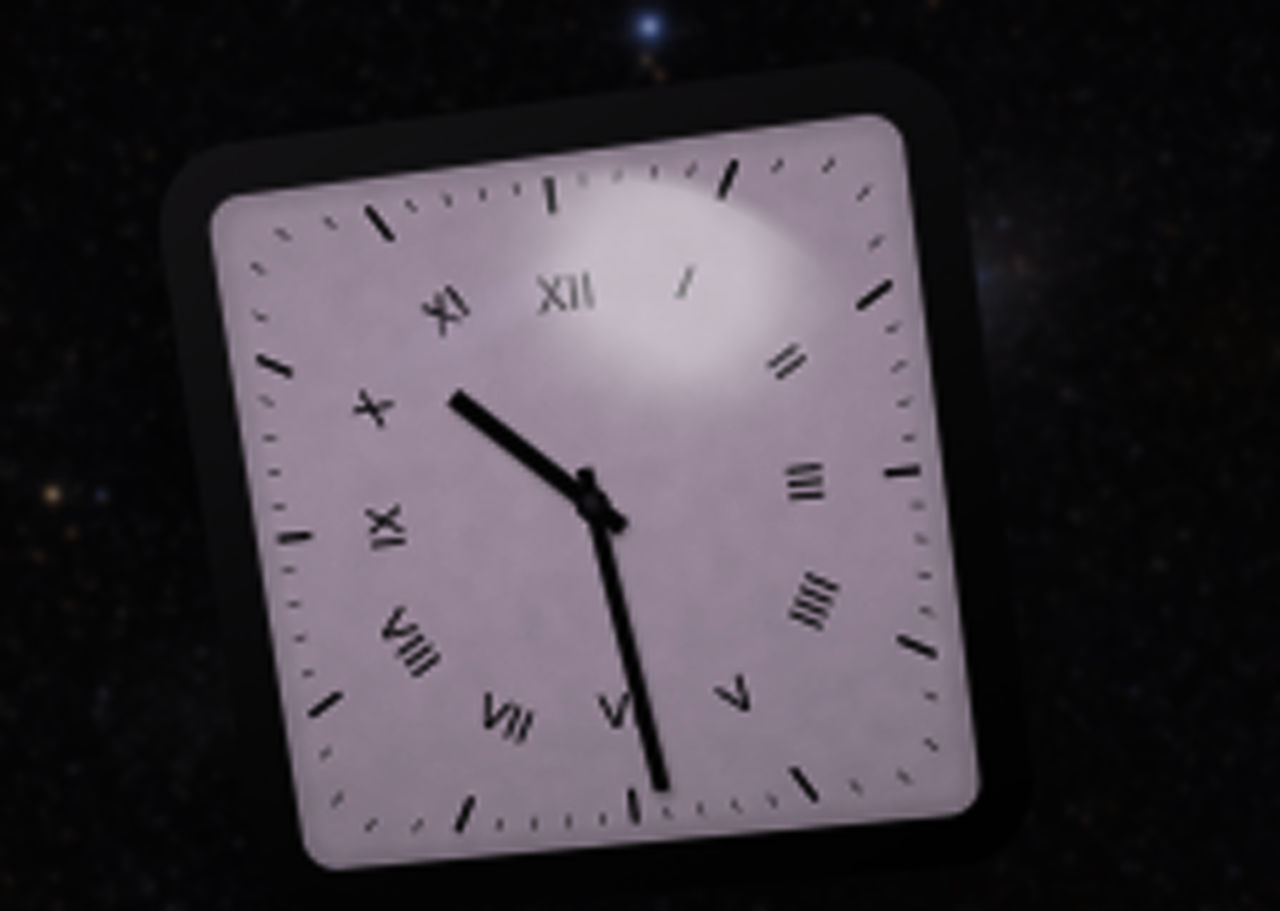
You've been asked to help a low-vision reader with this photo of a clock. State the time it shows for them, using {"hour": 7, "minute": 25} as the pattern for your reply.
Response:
{"hour": 10, "minute": 29}
